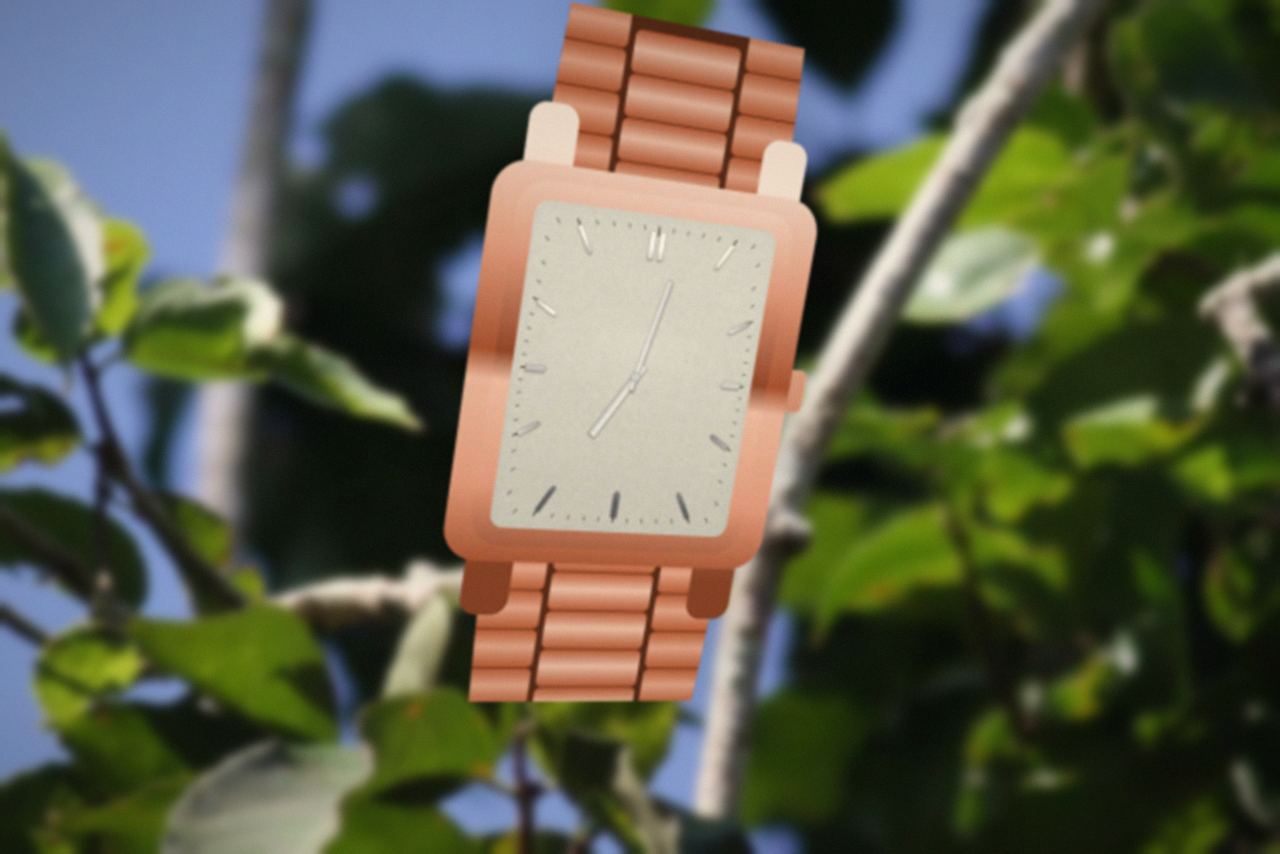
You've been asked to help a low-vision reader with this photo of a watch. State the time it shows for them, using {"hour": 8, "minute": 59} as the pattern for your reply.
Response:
{"hour": 7, "minute": 2}
